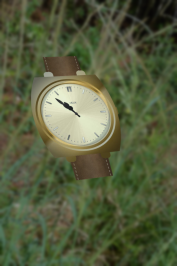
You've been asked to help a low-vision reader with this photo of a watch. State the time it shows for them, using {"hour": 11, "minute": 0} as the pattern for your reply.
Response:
{"hour": 10, "minute": 53}
